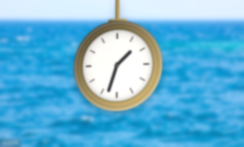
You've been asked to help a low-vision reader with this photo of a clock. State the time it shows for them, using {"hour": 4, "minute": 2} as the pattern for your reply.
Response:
{"hour": 1, "minute": 33}
